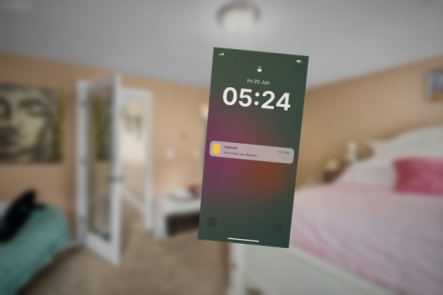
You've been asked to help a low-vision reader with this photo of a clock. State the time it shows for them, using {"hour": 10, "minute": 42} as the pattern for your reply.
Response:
{"hour": 5, "minute": 24}
